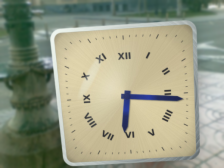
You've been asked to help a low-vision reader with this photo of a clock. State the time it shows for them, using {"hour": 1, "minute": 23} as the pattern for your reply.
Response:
{"hour": 6, "minute": 16}
